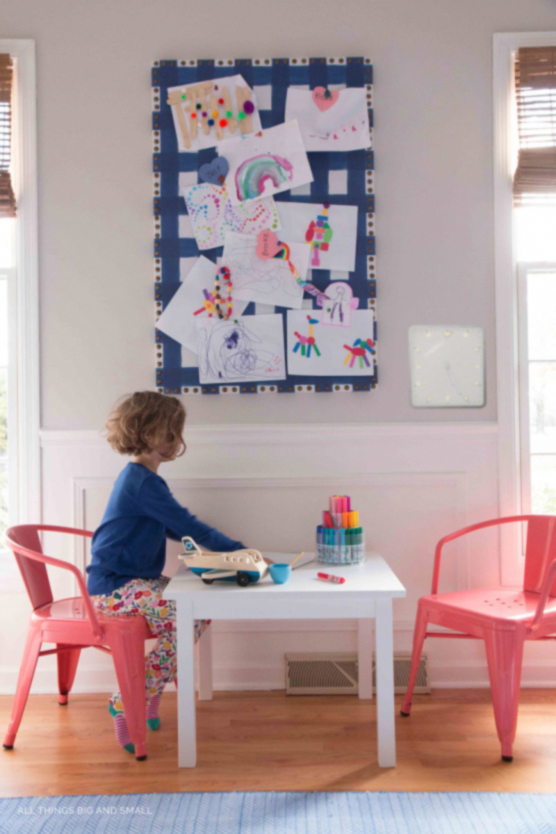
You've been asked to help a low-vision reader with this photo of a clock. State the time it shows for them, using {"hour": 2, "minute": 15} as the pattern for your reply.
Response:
{"hour": 5, "minute": 26}
